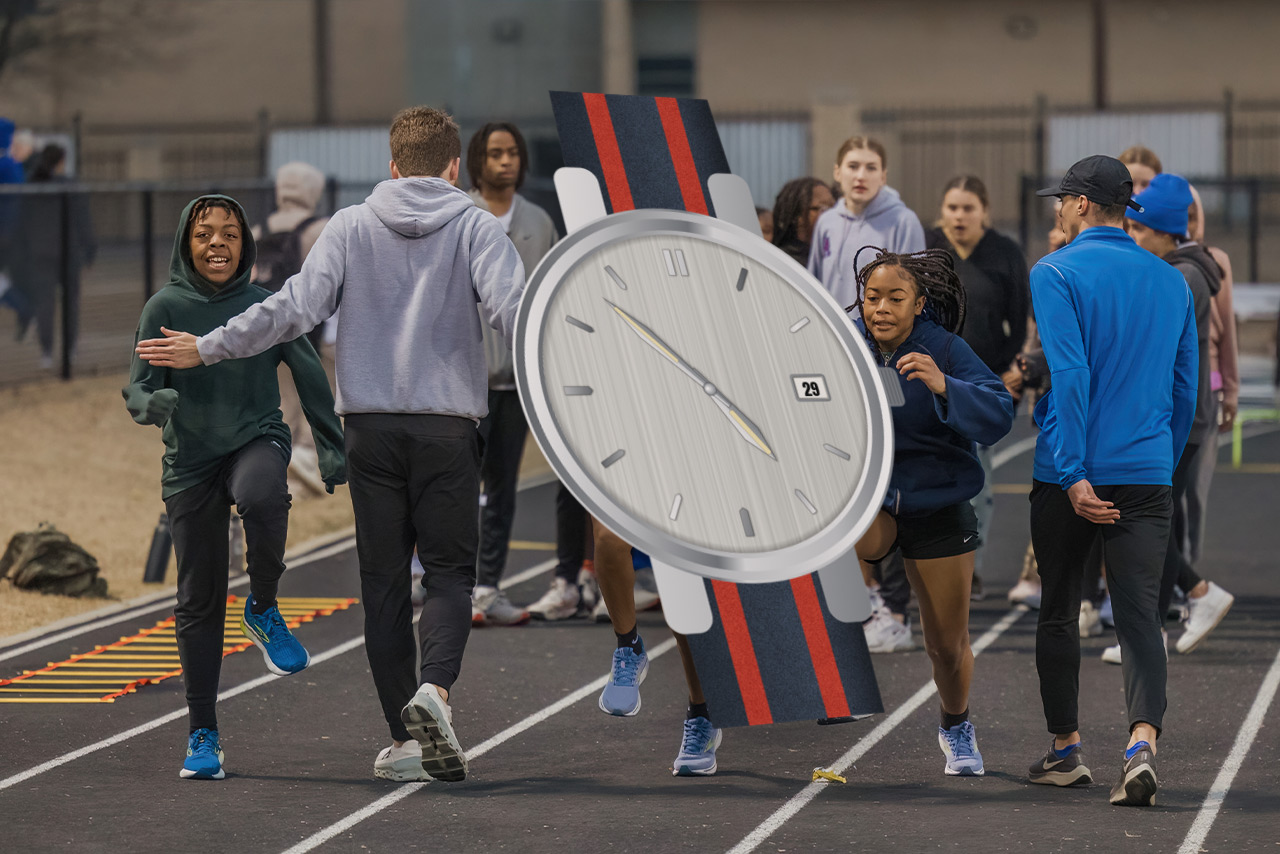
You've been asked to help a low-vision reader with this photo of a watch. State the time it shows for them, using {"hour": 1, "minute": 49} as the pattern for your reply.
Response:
{"hour": 4, "minute": 53}
